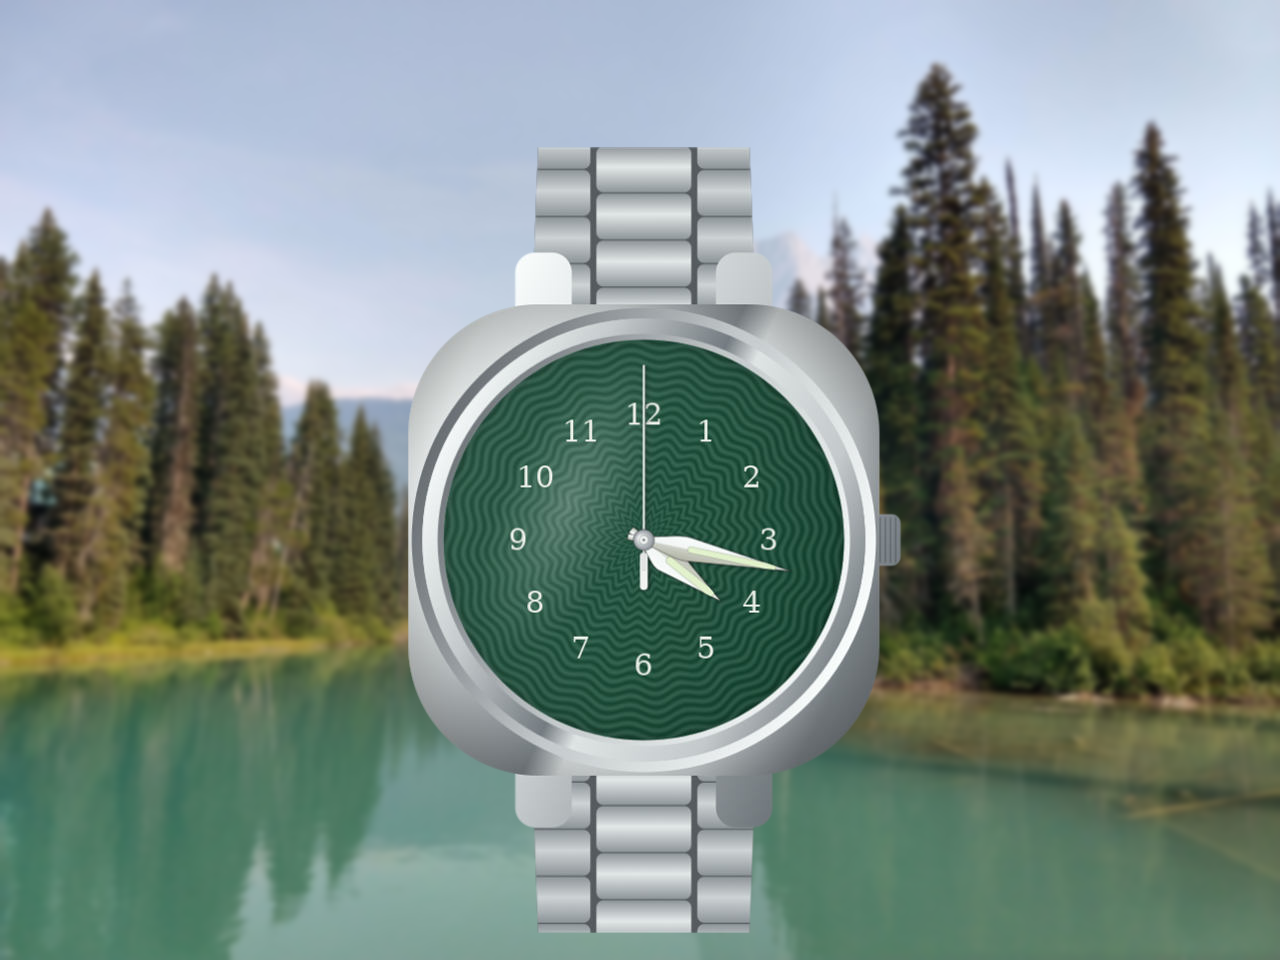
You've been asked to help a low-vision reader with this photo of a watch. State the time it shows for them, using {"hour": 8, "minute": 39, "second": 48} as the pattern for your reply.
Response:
{"hour": 4, "minute": 17, "second": 0}
